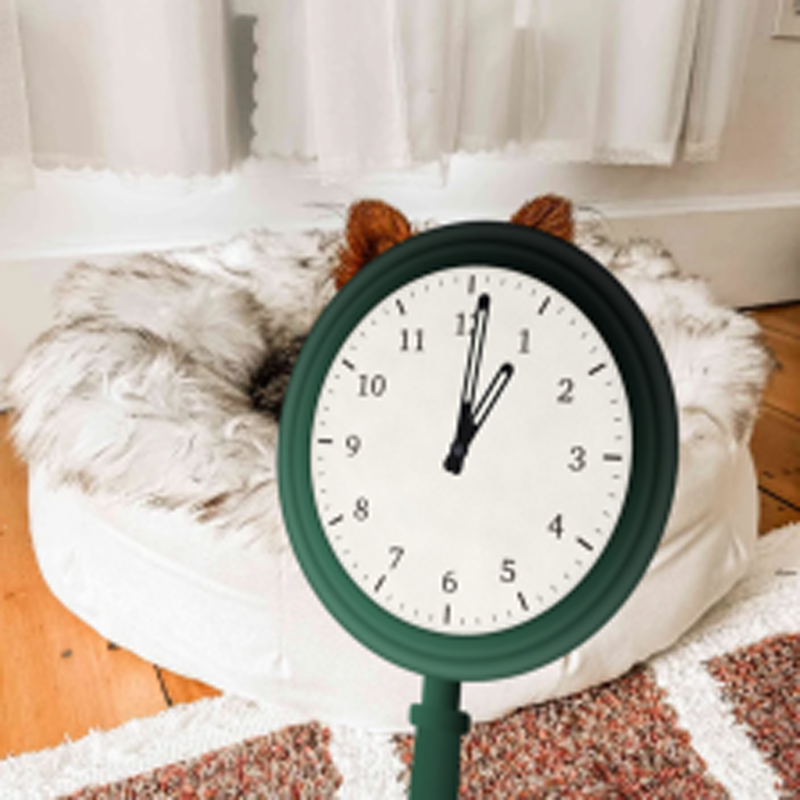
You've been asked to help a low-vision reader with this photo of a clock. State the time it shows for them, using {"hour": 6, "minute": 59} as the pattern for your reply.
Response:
{"hour": 1, "minute": 1}
